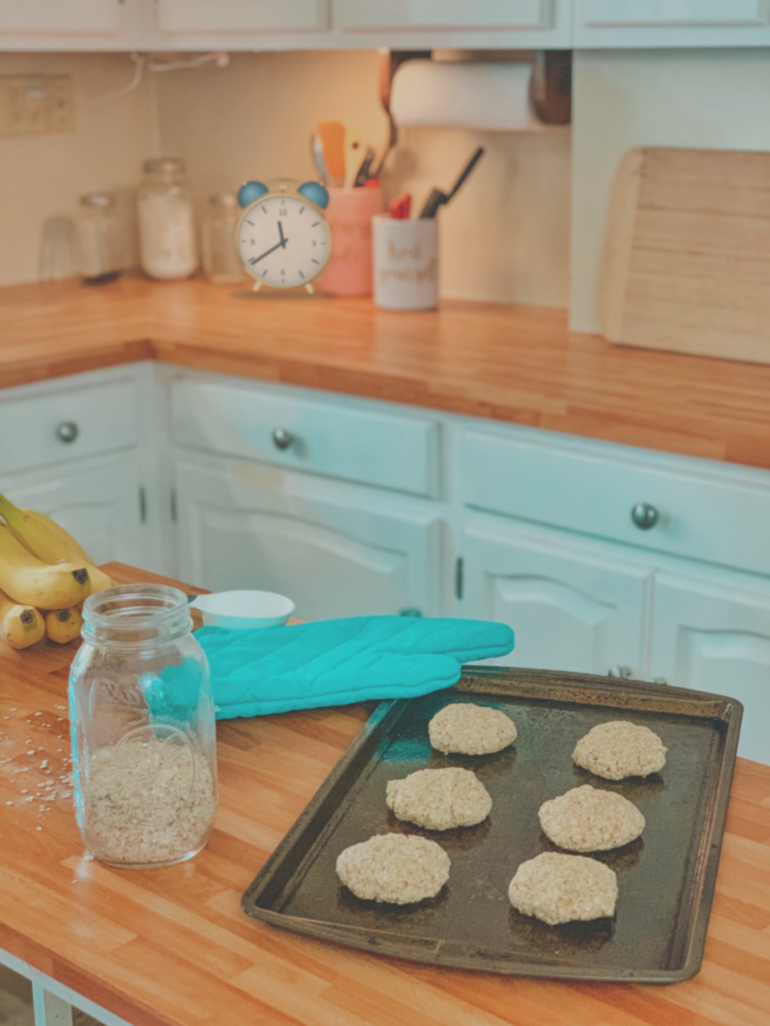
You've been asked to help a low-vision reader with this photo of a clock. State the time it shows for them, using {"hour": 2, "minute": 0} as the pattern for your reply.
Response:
{"hour": 11, "minute": 39}
